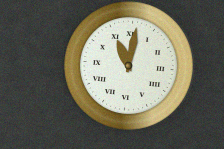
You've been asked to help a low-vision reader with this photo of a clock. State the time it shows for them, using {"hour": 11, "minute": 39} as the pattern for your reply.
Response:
{"hour": 11, "minute": 1}
